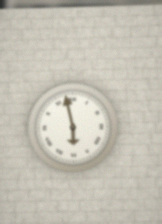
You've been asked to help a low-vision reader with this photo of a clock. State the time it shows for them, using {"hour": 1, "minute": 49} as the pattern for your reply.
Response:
{"hour": 5, "minute": 58}
